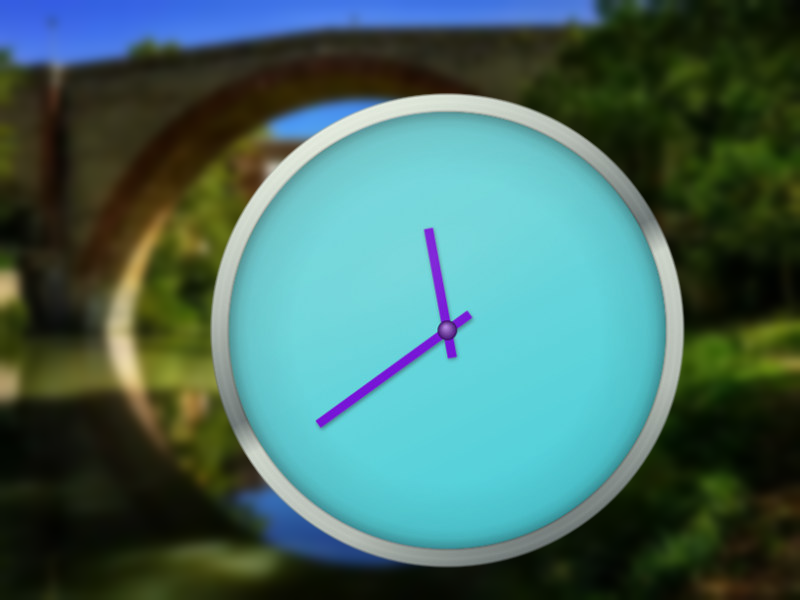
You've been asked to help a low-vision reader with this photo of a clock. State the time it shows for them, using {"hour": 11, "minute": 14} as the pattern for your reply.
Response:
{"hour": 11, "minute": 39}
